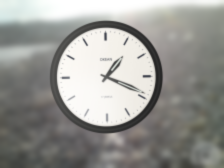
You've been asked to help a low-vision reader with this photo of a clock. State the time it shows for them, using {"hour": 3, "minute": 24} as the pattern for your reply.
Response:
{"hour": 1, "minute": 19}
